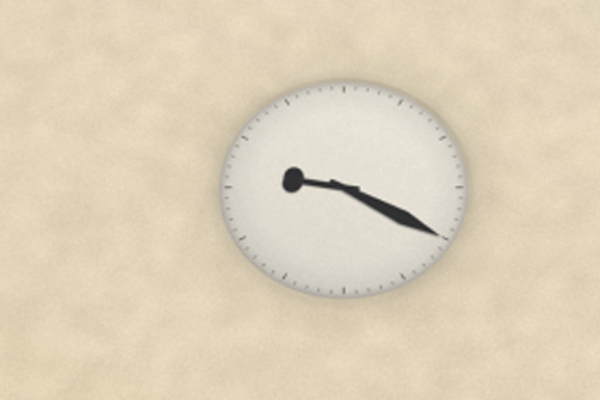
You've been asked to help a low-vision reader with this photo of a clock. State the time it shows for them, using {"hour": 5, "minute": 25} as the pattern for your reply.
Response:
{"hour": 9, "minute": 20}
